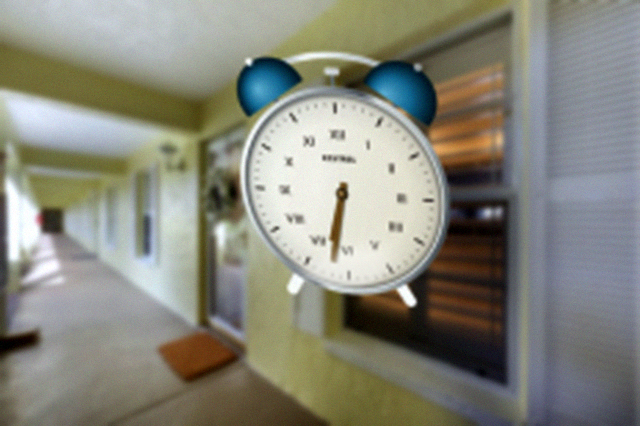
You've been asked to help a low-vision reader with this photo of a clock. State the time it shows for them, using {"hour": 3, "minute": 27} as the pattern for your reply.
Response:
{"hour": 6, "minute": 32}
